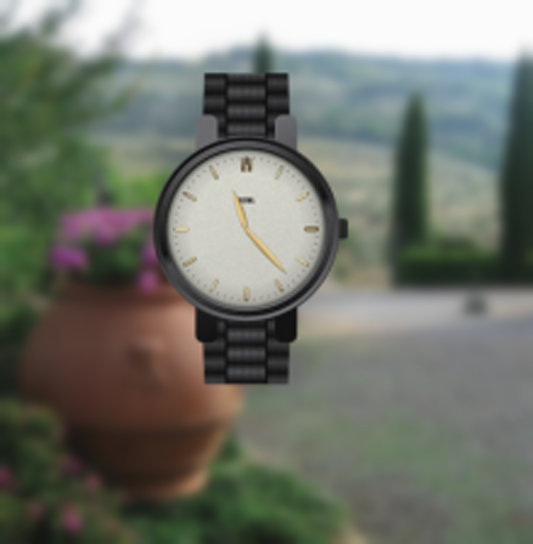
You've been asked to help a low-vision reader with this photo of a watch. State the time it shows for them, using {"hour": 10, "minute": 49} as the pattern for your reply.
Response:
{"hour": 11, "minute": 23}
